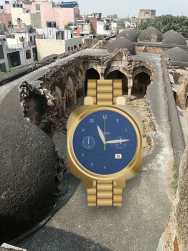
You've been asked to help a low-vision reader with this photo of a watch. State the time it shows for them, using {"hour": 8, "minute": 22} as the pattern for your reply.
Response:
{"hour": 11, "minute": 14}
